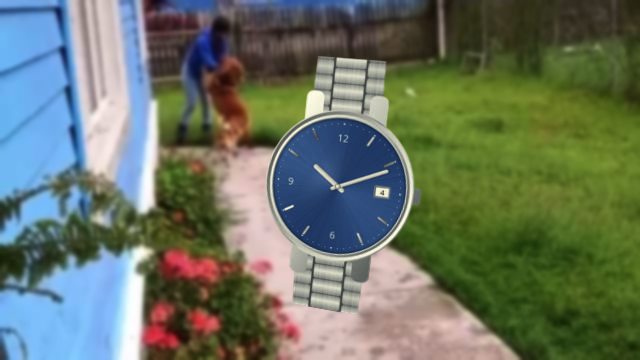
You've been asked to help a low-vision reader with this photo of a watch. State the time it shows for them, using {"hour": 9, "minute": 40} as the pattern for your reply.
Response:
{"hour": 10, "minute": 11}
